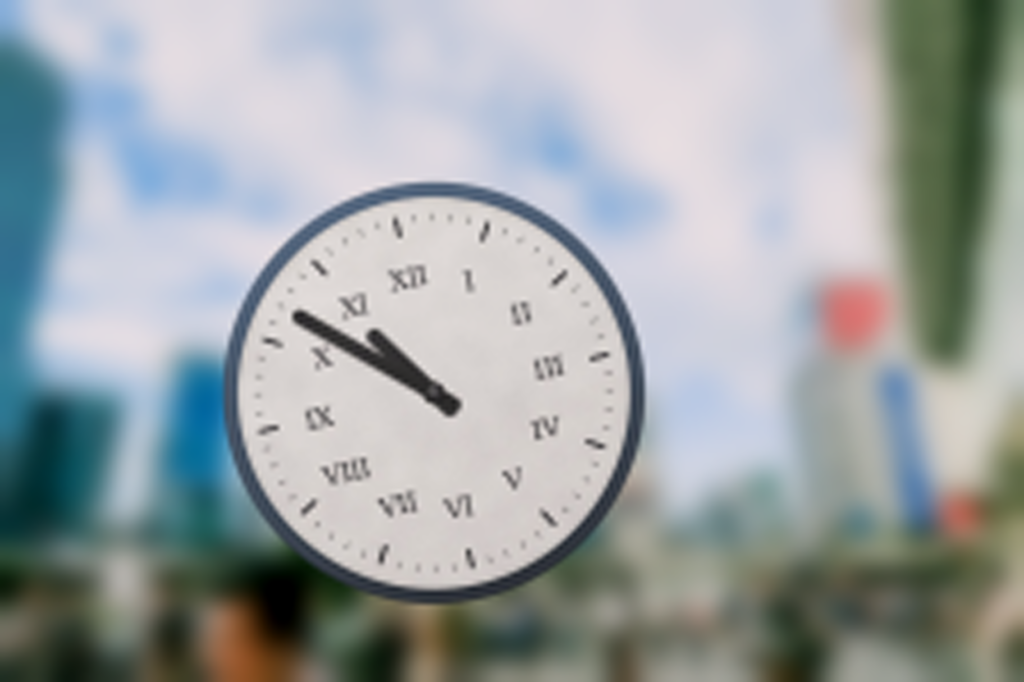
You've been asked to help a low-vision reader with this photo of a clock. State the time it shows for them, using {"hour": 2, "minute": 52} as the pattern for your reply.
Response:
{"hour": 10, "minute": 52}
